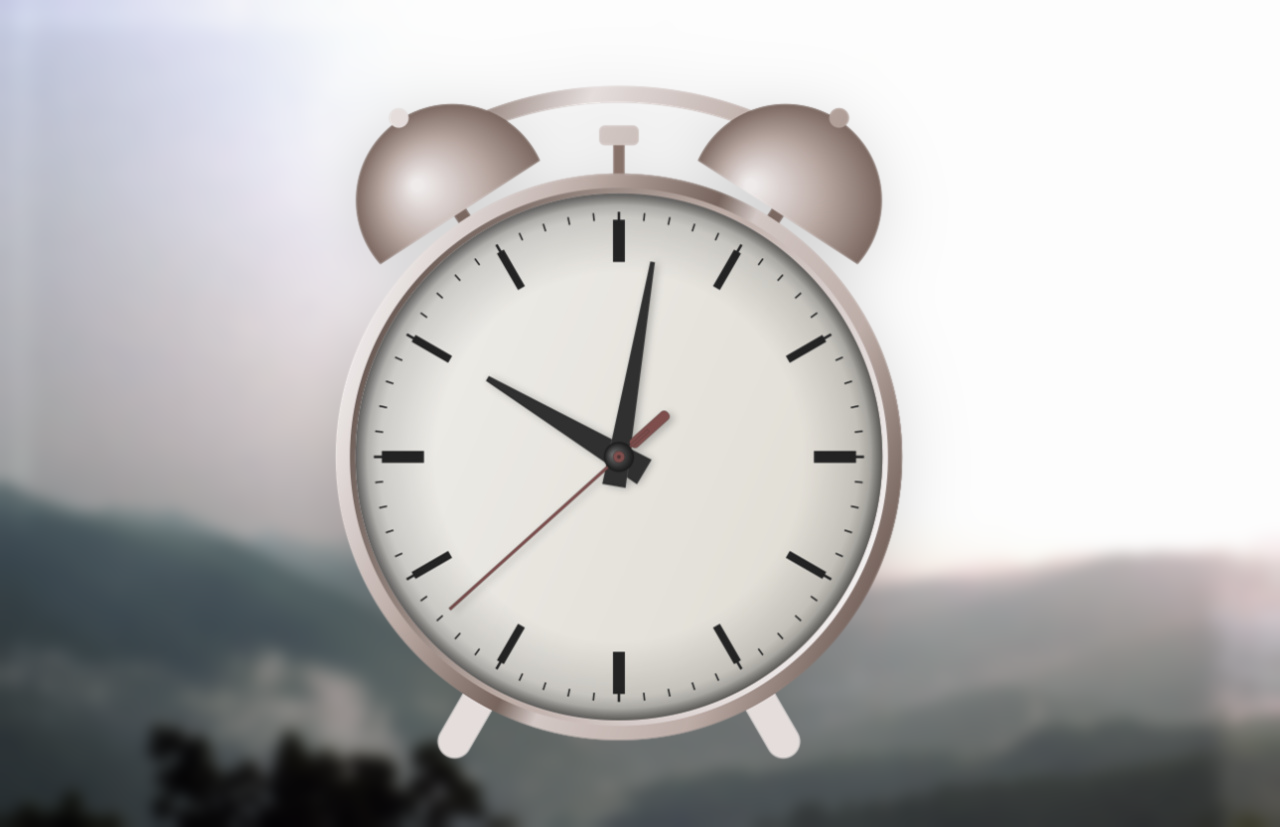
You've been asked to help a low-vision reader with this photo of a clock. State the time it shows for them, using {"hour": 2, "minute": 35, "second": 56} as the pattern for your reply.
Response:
{"hour": 10, "minute": 1, "second": 38}
